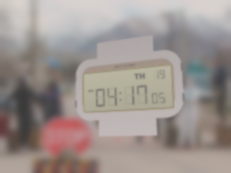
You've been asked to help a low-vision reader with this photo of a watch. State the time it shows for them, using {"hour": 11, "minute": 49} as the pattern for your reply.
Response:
{"hour": 4, "minute": 17}
